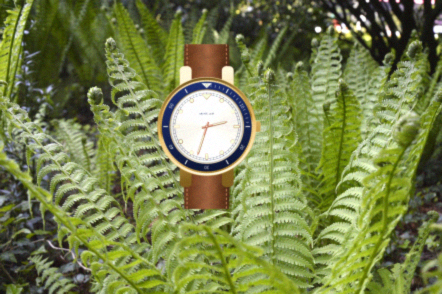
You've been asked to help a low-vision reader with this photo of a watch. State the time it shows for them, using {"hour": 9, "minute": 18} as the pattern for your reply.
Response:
{"hour": 2, "minute": 33}
